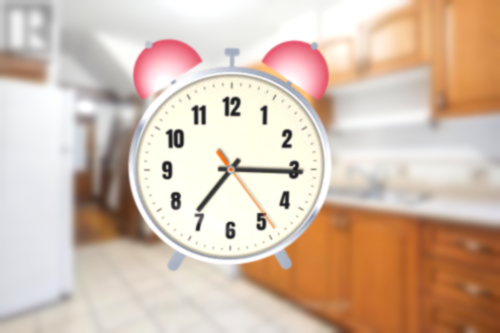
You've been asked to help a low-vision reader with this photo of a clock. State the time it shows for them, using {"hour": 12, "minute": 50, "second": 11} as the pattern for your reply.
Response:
{"hour": 7, "minute": 15, "second": 24}
